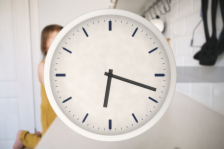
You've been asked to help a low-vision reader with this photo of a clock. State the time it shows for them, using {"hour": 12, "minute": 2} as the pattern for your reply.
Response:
{"hour": 6, "minute": 18}
